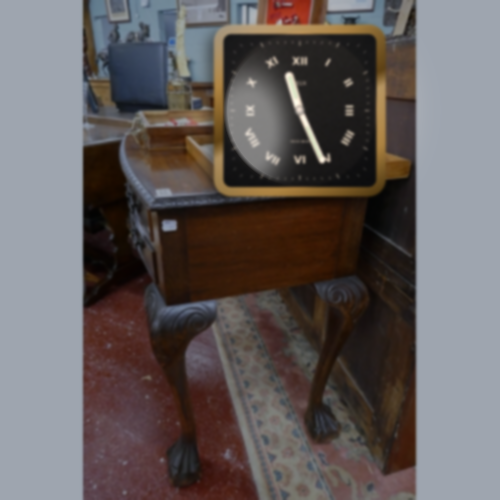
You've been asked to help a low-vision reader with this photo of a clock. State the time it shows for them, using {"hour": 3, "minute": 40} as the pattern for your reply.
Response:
{"hour": 11, "minute": 26}
